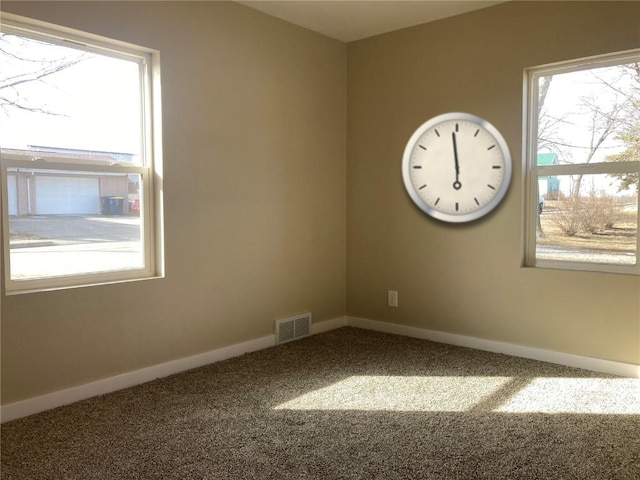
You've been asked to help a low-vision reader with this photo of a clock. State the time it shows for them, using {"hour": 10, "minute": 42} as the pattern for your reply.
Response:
{"hour": 5, "minute": 59}
